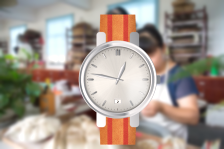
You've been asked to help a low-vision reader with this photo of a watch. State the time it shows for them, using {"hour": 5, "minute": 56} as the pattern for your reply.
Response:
{"hour": 12, "minute": 47}
